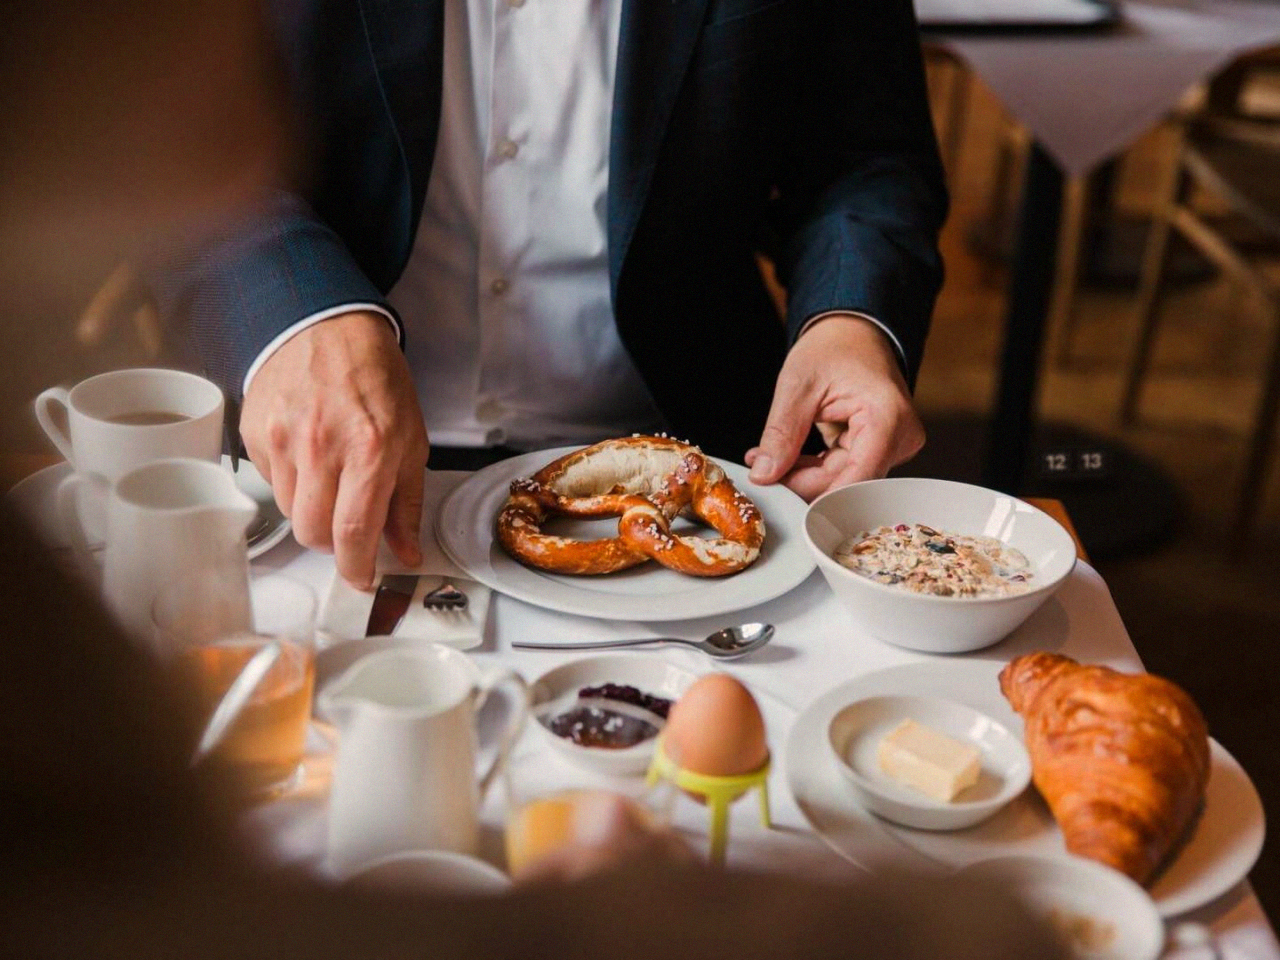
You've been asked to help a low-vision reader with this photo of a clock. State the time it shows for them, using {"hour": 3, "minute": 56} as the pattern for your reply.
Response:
{"hour": 12, "minute": 13}
